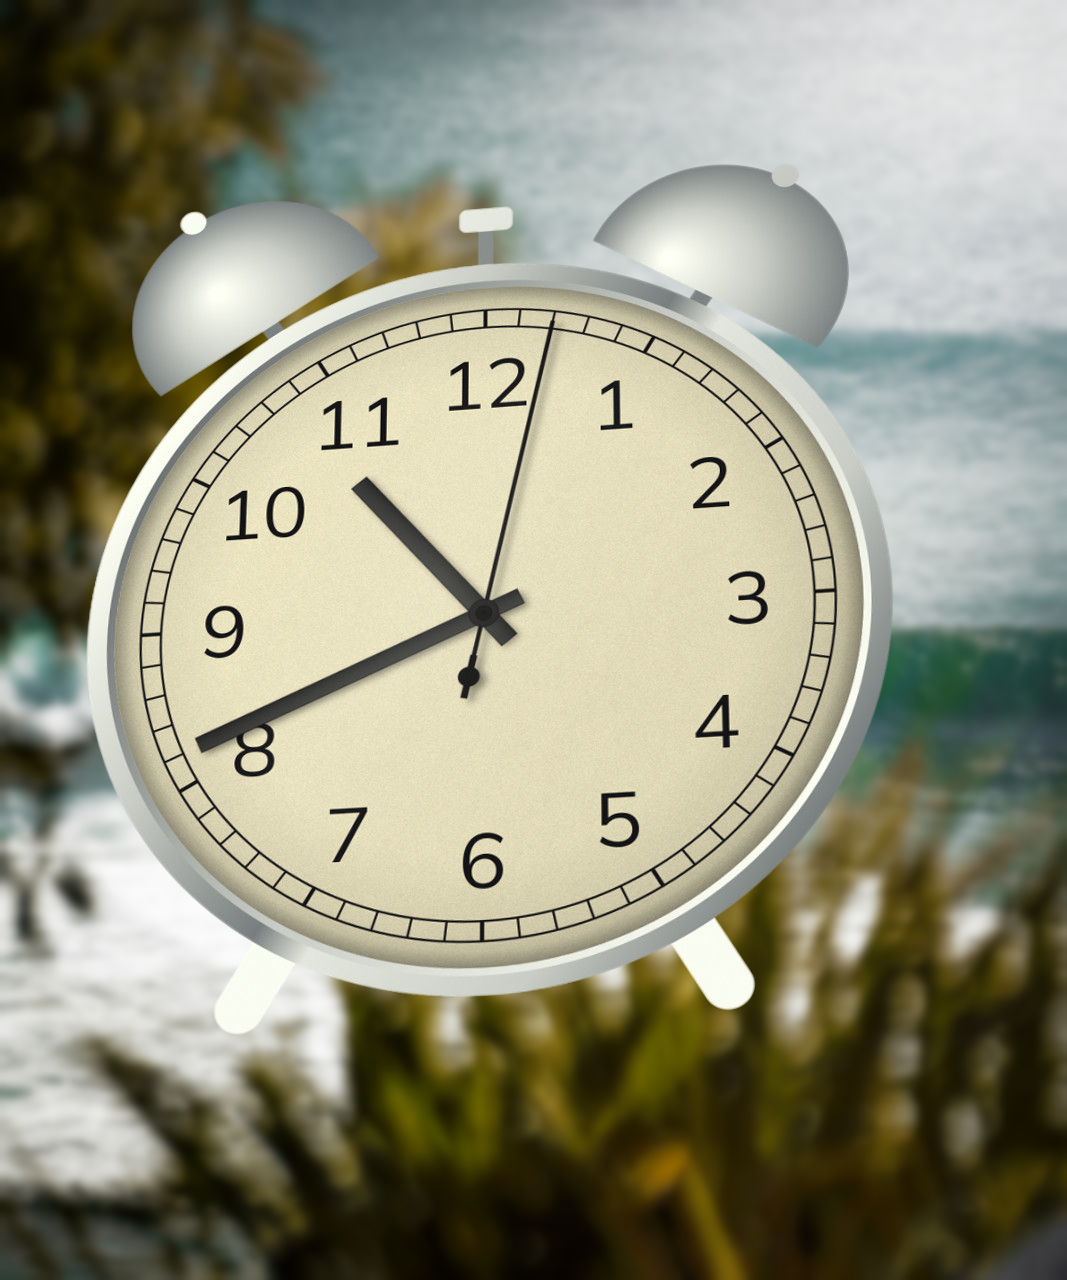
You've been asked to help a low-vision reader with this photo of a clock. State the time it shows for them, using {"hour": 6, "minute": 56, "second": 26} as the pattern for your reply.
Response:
{"hour": 10, "minute": 41, "second": 2}
